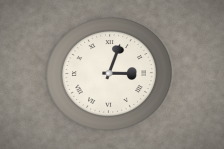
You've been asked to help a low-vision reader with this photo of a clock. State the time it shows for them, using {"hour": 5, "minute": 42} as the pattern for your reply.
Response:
{"hour": 3, "minute": 3}
